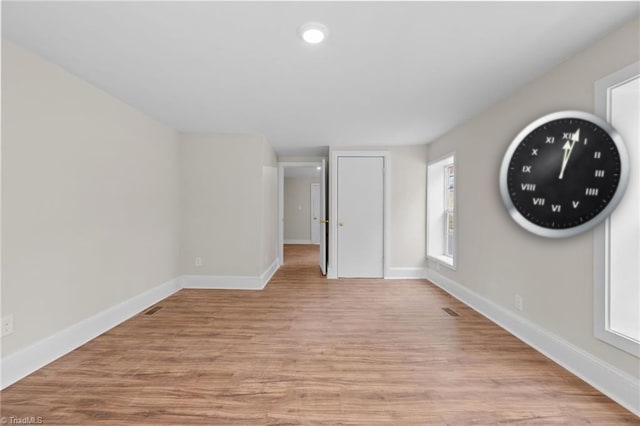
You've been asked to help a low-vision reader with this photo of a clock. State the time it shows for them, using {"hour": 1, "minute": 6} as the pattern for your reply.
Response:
{"hour": 12, "minute": 2}
